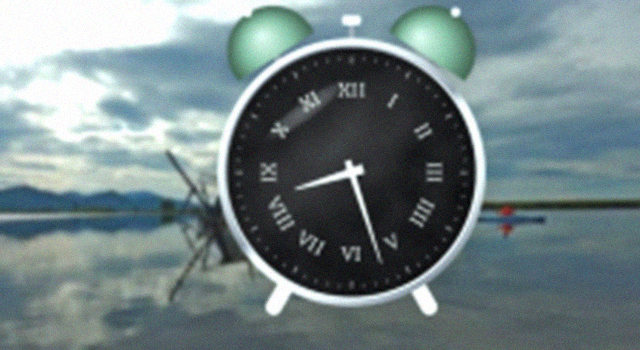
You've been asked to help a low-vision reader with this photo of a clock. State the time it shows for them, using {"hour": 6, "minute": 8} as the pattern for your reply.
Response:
{"hour": 8, "minute": 27}
